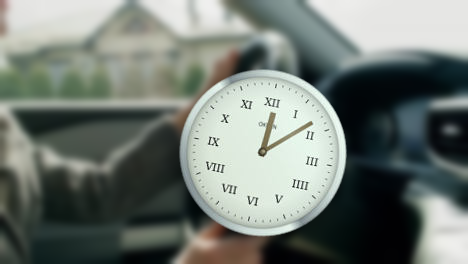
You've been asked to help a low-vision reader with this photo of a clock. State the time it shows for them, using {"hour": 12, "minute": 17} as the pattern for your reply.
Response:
{"hour": 12, "minute": 8}
